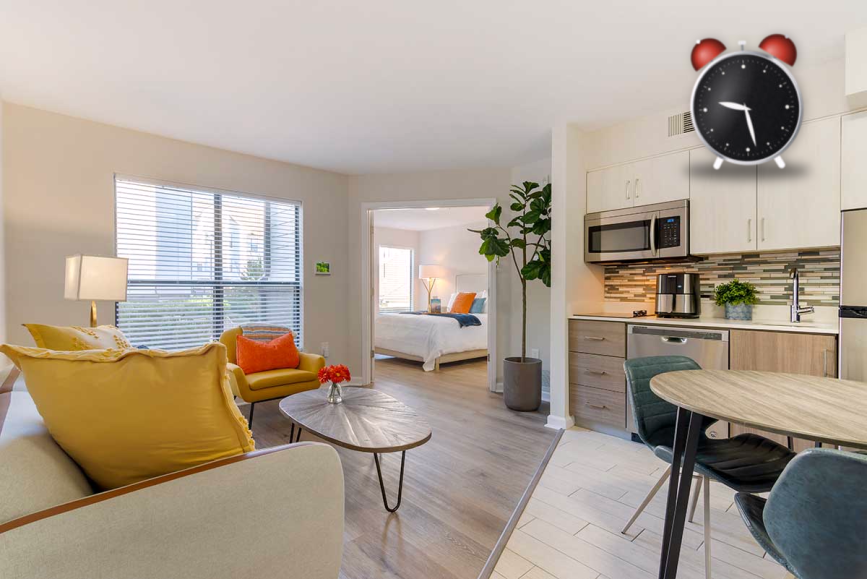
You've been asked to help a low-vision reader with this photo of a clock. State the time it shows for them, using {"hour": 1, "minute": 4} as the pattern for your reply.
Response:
{"hour": 9, "minute": 28}
